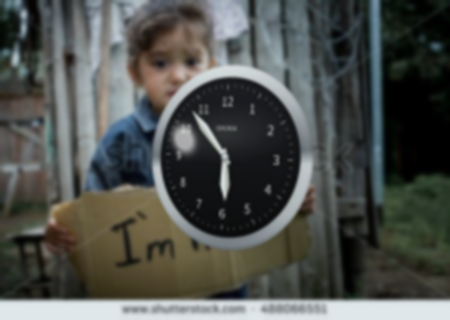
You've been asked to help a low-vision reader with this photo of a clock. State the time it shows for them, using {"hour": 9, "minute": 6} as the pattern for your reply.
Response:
{"hour": 5, "minute": 53}
